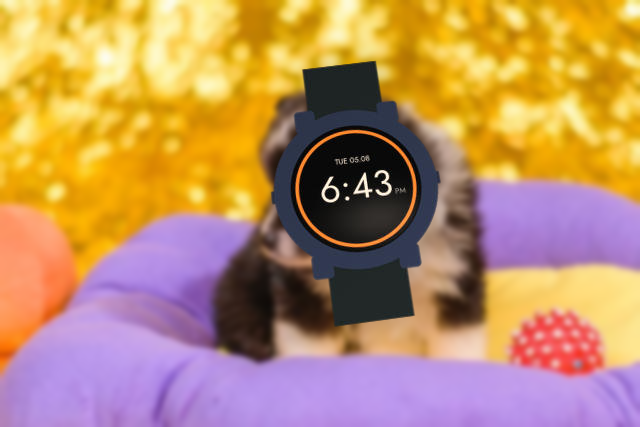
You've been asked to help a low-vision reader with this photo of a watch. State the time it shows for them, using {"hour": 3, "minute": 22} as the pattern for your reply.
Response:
{"hour": 6, "minute": 43}
